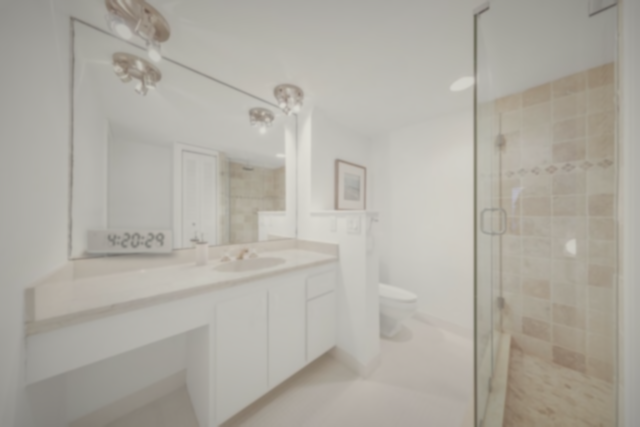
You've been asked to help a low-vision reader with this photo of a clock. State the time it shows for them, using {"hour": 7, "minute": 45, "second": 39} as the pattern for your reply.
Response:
{"hour": 4, "minute": 20, "second": 29}
